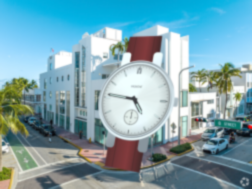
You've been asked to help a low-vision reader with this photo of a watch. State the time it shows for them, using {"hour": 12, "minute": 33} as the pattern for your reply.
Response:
{"hour": 4, "minute": 46}
